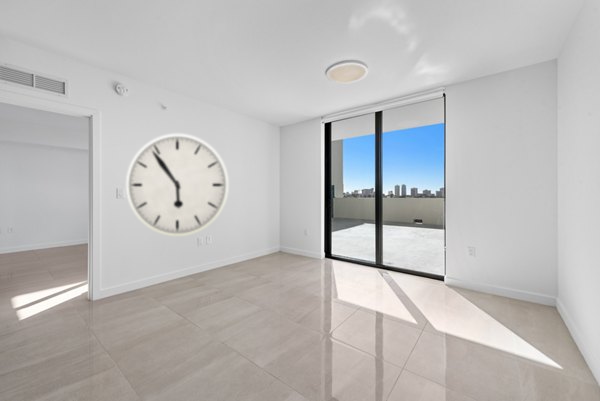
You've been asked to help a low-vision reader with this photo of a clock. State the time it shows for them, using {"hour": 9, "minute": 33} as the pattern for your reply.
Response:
{"hour": 5, "minute": 54}
